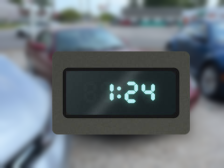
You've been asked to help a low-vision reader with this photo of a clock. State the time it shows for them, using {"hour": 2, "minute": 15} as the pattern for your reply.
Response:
{"hour": 1, "minute": 24}
